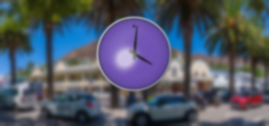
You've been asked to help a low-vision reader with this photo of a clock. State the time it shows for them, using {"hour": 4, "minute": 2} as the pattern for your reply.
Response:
{"hour": 4, "minute": 1}
